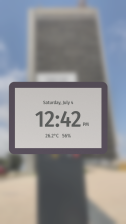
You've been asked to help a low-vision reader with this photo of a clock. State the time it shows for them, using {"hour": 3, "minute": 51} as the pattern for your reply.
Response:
{"hour": 12, "minute": 42}
